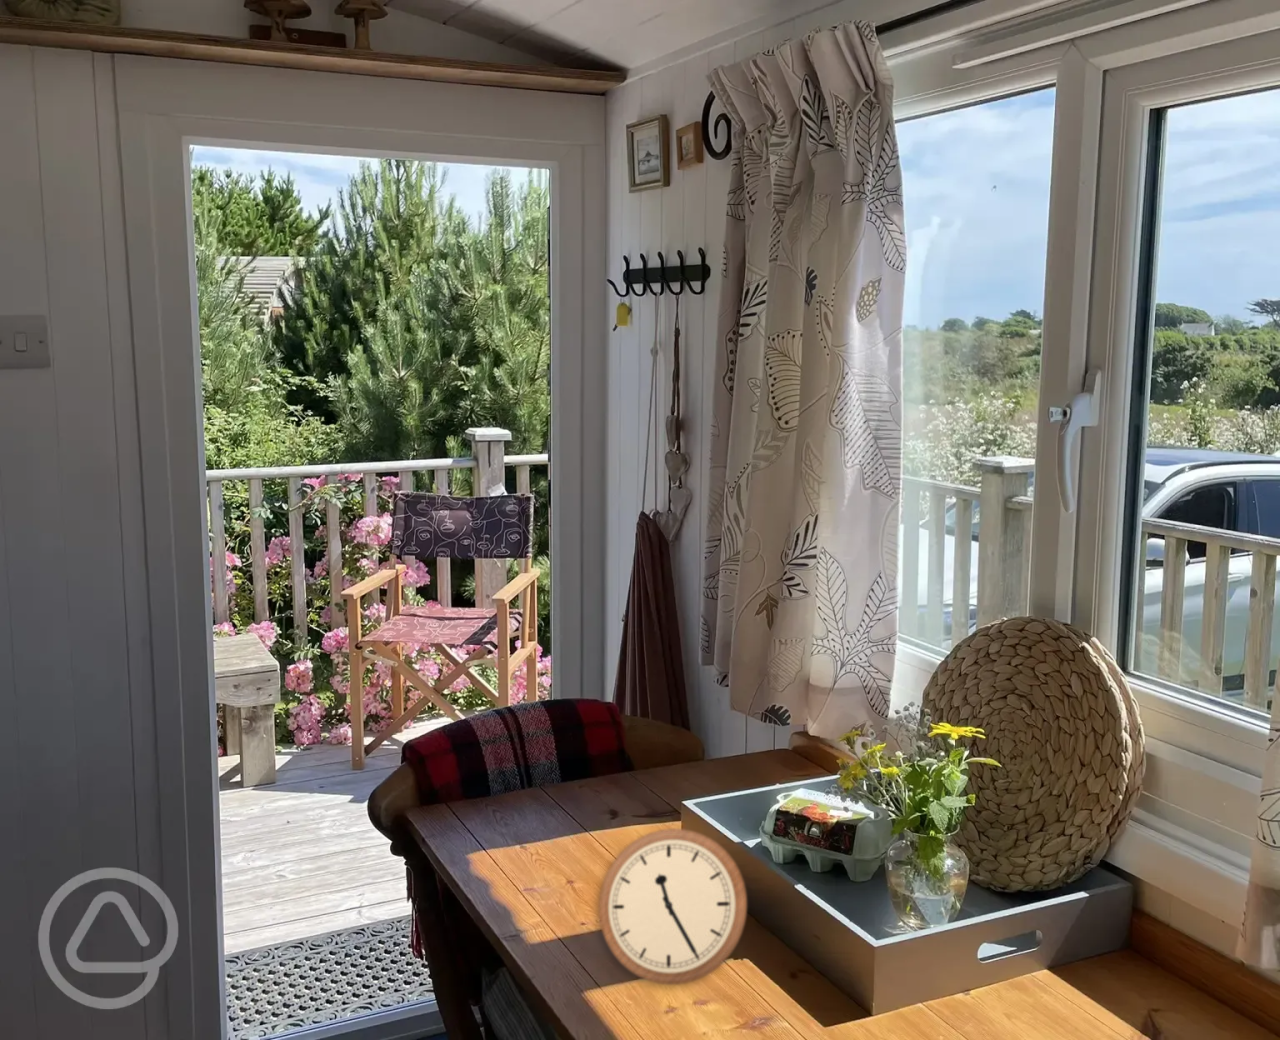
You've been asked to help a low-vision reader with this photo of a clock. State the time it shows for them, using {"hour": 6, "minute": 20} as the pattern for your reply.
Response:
{"hour": 11, "minute": 25}
